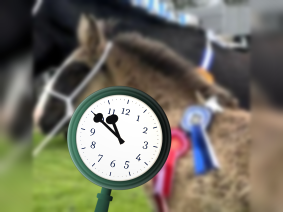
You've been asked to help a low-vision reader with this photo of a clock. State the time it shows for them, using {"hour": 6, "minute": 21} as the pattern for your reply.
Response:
{"hour": 10, "minute": 50}
